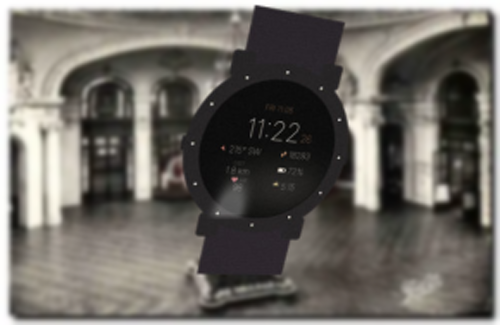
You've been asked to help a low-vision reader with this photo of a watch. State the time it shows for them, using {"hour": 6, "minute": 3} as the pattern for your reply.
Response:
{"hour": 11, "minute": 22}
